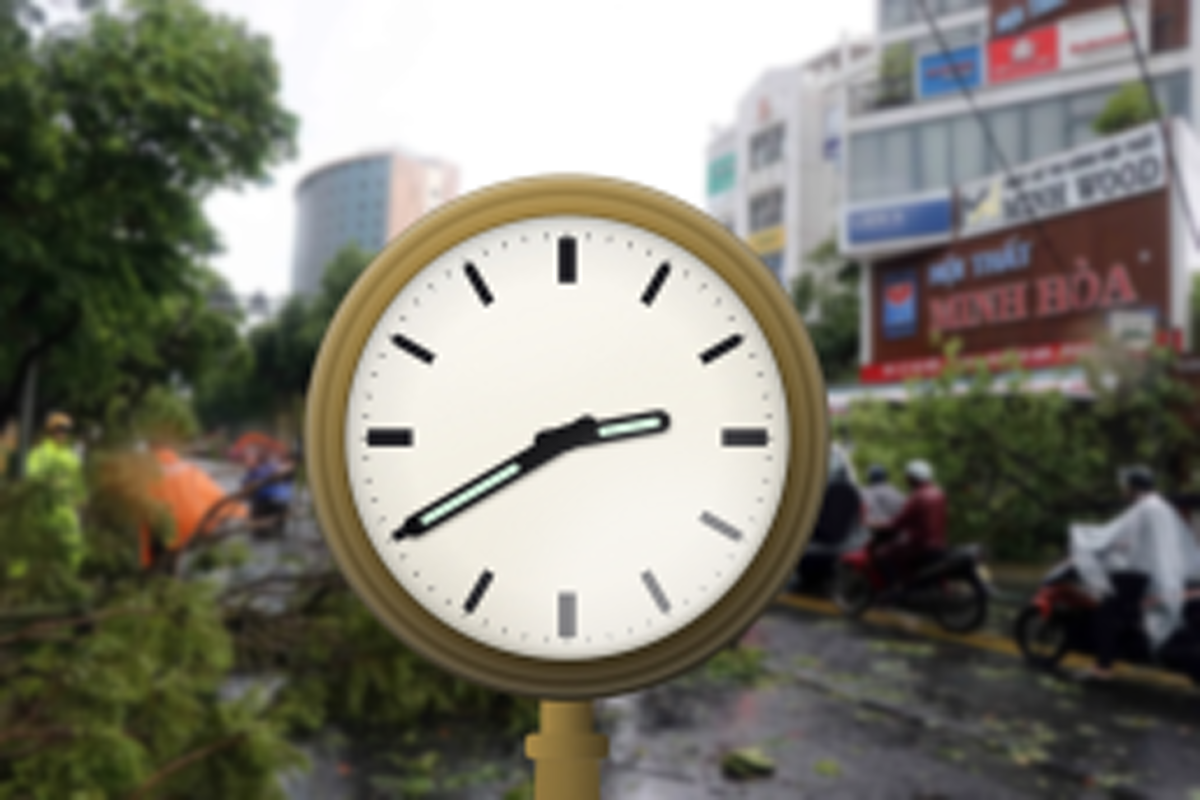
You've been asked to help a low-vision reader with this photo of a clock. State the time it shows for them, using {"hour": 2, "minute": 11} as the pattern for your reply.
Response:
{"hour": 2, "minute": 40}
